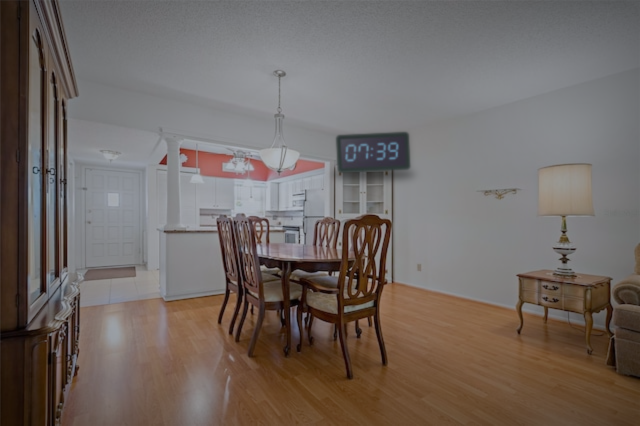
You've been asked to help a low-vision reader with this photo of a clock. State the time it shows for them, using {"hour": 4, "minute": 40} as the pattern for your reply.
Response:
{"hour": 7, "minute": 39}
